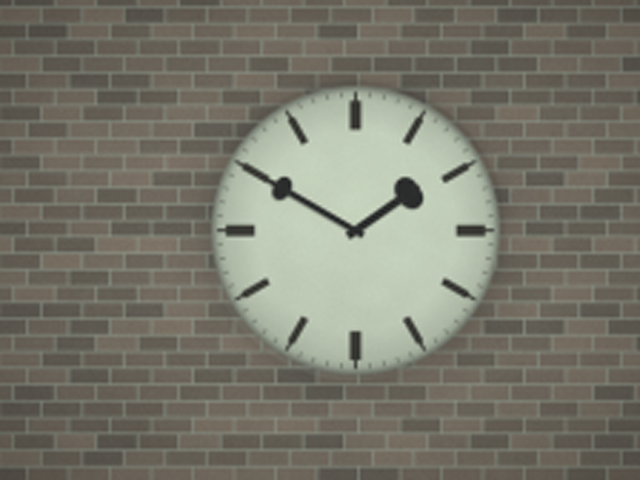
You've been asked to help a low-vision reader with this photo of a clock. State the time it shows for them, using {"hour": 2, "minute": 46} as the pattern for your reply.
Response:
{"hour": 1, "minute": 50}
